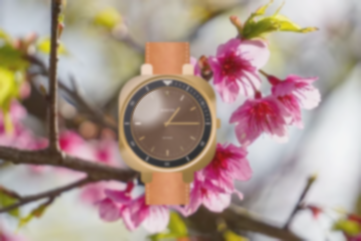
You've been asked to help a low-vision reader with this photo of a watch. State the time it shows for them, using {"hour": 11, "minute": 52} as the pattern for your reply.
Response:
{"hour": 1, "minute": 15}
